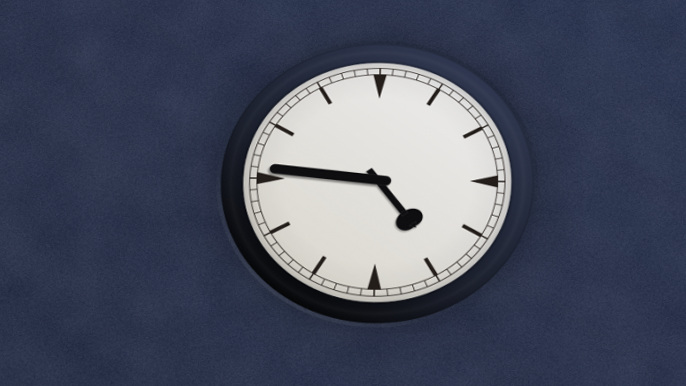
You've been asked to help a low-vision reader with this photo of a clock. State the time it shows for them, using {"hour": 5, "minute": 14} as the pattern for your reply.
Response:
{"hour": 4, "minute": 46}
